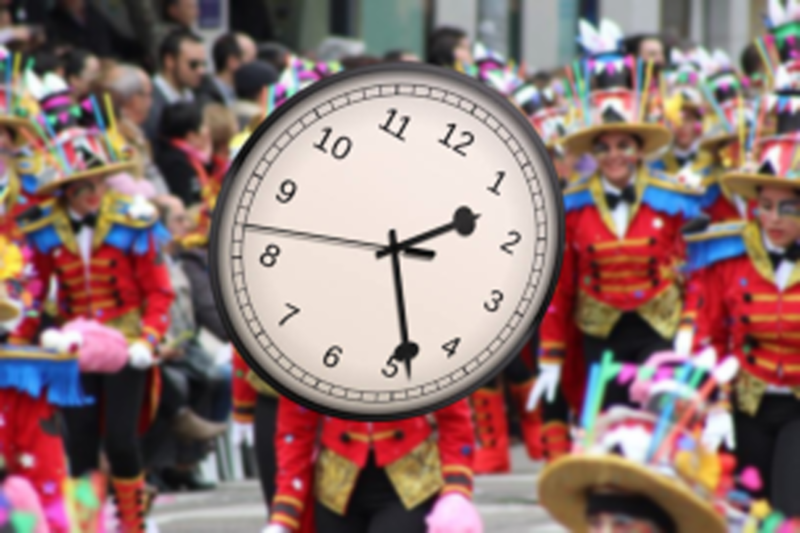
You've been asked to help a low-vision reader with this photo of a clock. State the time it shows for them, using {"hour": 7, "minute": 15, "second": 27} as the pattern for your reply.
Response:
{"hour": 1, "minute": 23, "second": 42}
